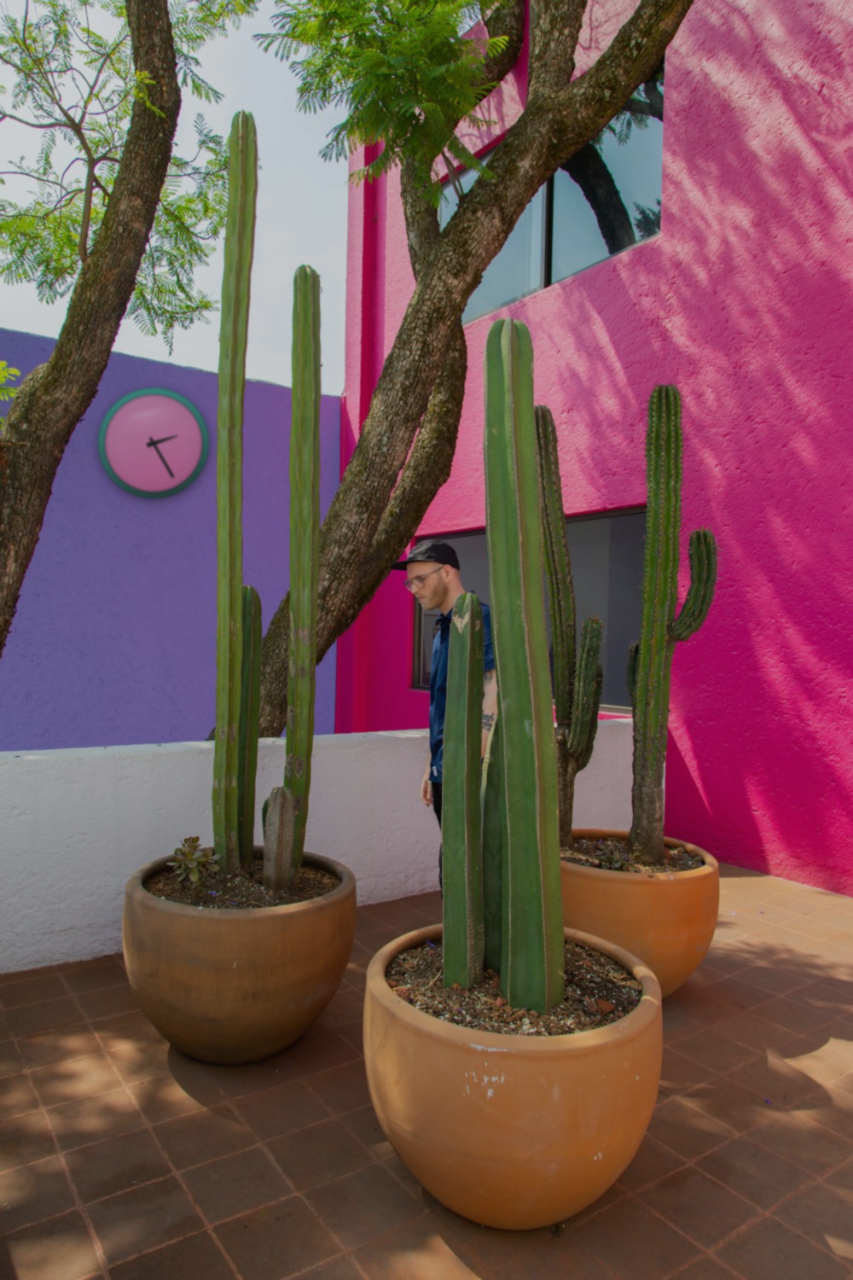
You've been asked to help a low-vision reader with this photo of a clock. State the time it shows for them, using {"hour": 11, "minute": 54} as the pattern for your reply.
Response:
{"hour": 2, "minute": 25}
